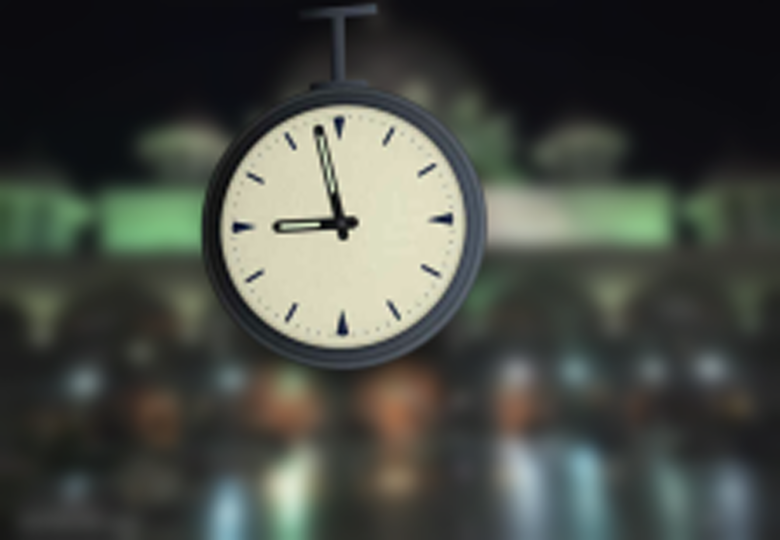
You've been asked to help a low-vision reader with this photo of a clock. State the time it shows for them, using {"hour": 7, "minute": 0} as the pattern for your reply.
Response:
{"hour": 8, "minute": 58}
